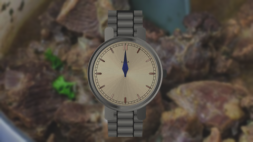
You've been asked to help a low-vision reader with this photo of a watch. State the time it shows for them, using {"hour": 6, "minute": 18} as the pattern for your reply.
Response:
{"hour": 12, "minute": 0}
